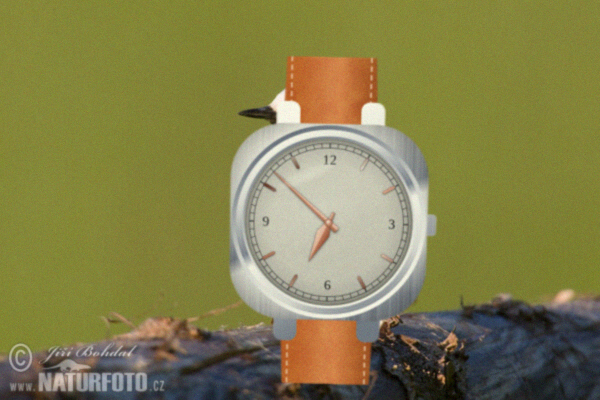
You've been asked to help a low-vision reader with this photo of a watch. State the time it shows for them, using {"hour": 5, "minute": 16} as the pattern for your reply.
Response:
{"hour": 6, "minute": 52}
